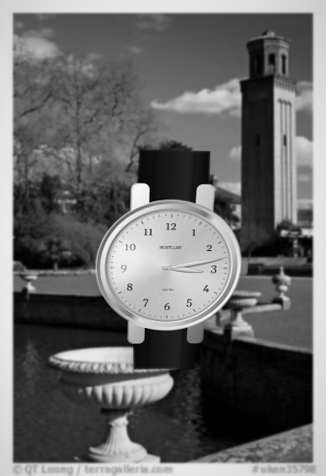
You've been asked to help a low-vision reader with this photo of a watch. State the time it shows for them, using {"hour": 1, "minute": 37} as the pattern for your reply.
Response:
{"hour": 3, "minute": 13}
